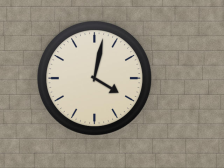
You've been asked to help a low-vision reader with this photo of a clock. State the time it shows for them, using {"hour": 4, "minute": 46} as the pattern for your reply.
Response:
{"hour": 4, "minute": 2}
